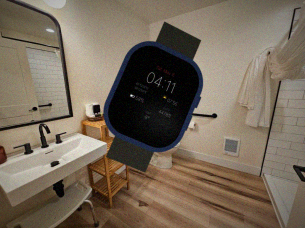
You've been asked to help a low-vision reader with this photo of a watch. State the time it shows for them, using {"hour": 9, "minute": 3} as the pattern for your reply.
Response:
{"hour": 4, "minute": 11}
